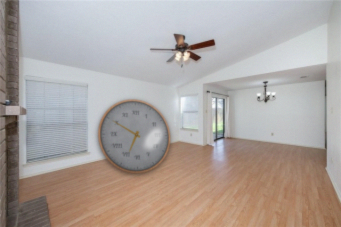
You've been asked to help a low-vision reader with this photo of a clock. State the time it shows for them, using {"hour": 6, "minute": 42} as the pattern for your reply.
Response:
{"hour": 6, "minute": 50}
